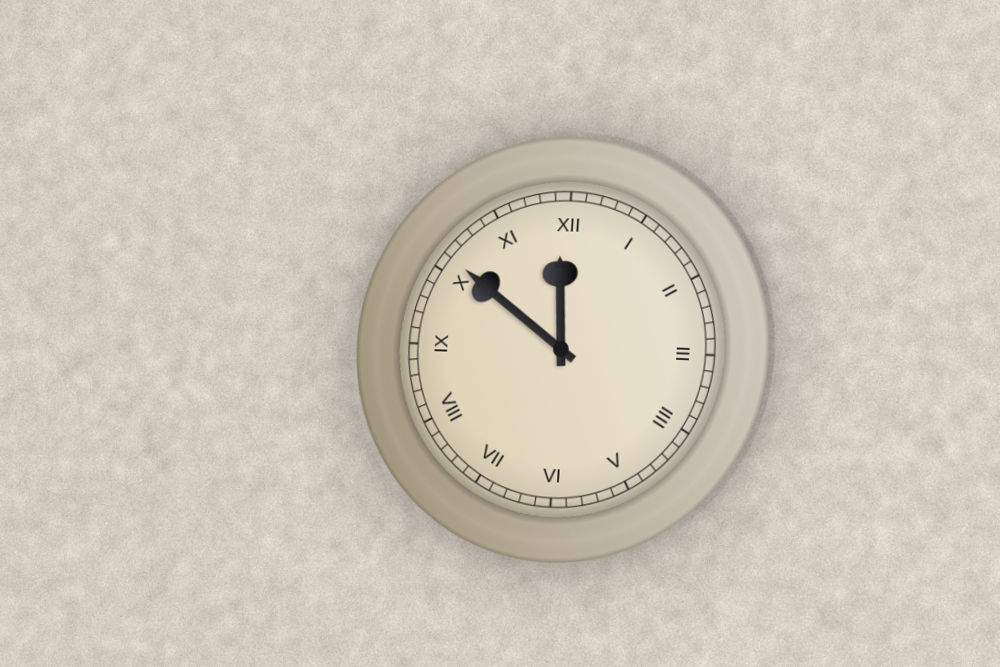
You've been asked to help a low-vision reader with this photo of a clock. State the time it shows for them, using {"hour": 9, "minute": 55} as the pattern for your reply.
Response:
{"hour": 11, "minute": 51}
